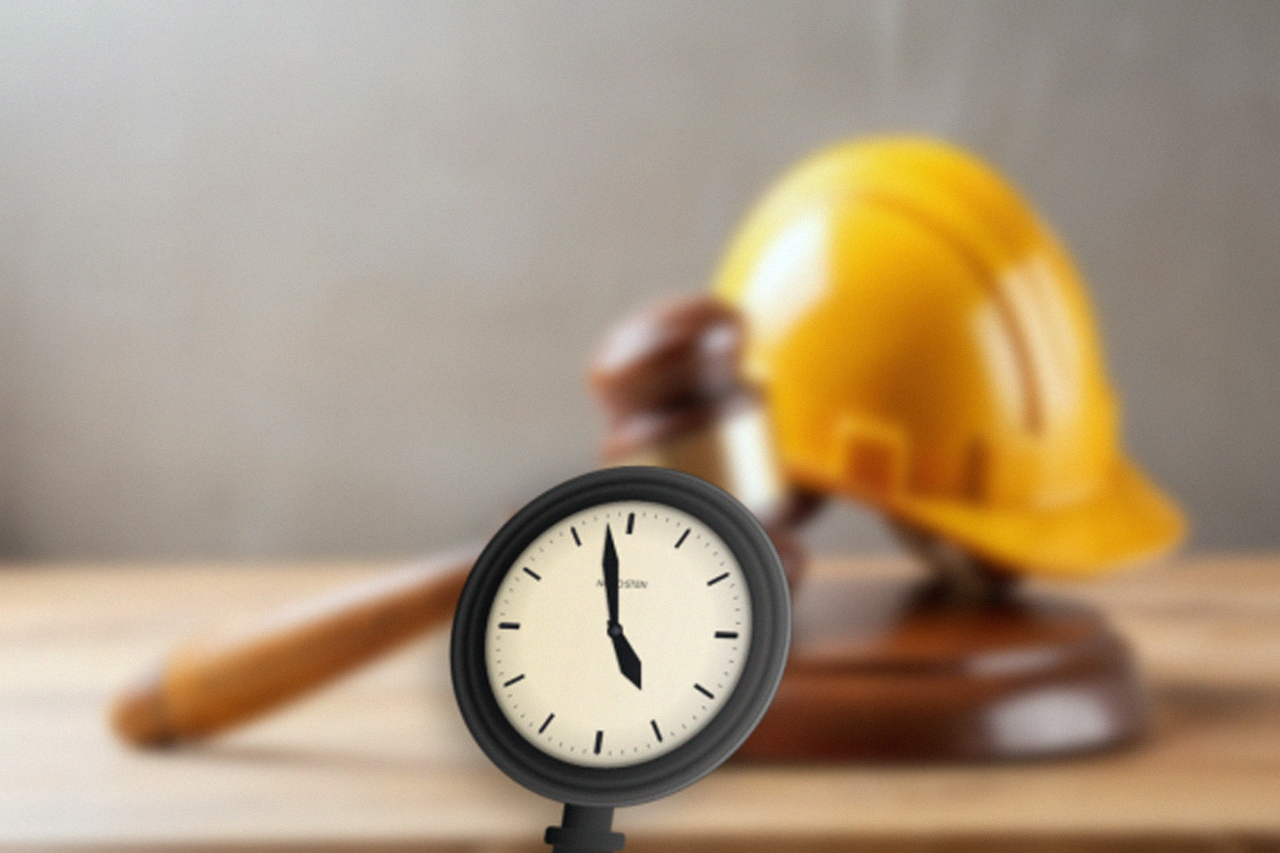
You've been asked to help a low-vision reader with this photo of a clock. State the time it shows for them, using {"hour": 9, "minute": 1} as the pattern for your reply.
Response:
{"hour": 4, "minute": 58}
